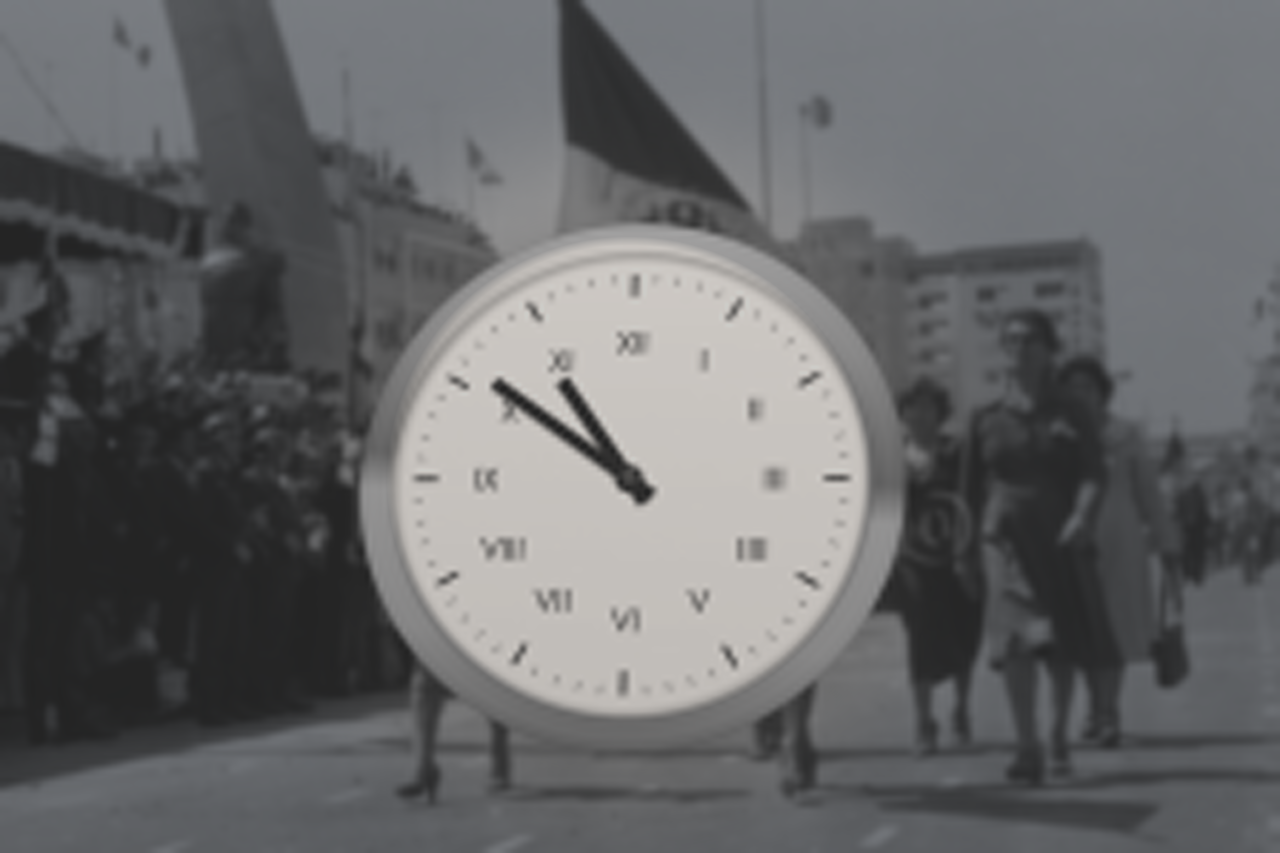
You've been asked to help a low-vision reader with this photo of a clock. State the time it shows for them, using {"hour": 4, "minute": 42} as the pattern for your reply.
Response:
{"hour": 10, "minute": 51}
